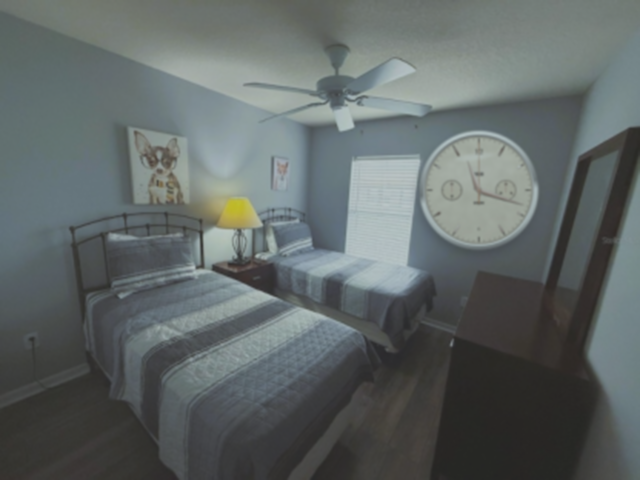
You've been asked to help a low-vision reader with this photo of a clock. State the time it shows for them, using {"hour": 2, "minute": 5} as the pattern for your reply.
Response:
{"hour": 11, "minute": 18}
